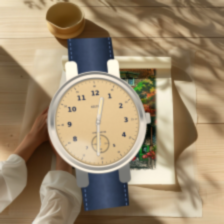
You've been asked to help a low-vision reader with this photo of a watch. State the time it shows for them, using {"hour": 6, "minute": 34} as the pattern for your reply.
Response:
{"hour": 12, "minute": 31}
